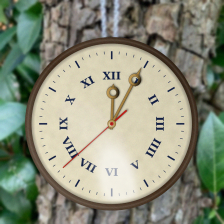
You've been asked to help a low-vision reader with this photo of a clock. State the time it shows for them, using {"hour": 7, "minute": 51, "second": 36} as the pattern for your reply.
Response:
{"hour": 12, "minute": 4, "second": 38}
